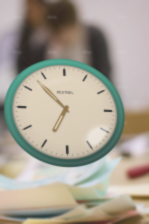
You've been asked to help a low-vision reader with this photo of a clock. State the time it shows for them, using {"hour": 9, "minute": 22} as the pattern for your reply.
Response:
{"hour": 6, "minute": 53}
